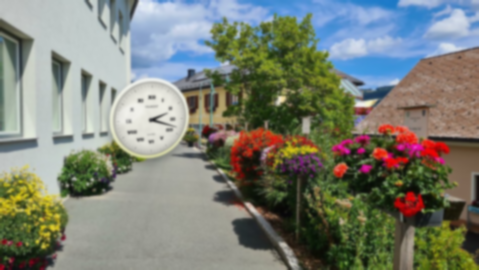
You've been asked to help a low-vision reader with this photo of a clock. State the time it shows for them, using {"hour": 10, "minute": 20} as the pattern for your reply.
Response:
{"hour": 2, "minute": 18}
